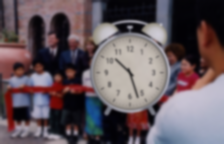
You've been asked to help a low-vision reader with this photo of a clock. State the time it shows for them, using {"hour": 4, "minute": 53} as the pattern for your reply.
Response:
{"hour": 10, "minute": 27}
